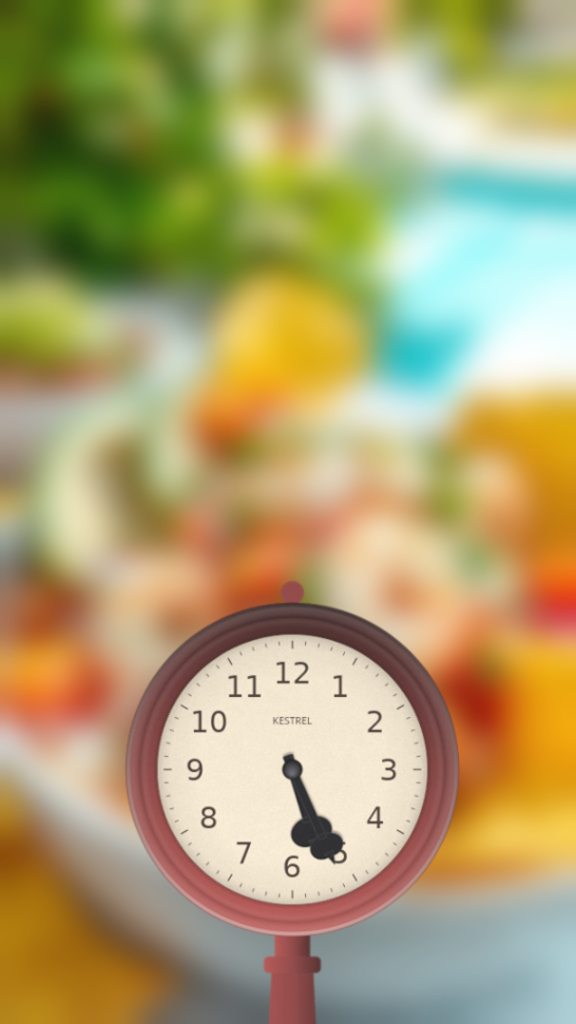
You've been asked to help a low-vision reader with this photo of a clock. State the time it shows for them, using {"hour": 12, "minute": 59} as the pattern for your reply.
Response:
{"hour": 5, "minute": 26}
